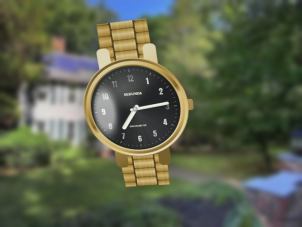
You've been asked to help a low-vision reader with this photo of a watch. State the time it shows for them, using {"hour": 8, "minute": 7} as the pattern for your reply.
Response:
{"hour": 7, "minute": 14}
